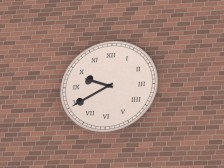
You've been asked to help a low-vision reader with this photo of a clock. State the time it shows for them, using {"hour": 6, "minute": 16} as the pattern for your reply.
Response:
{"hour": 9, "minute": 40}
